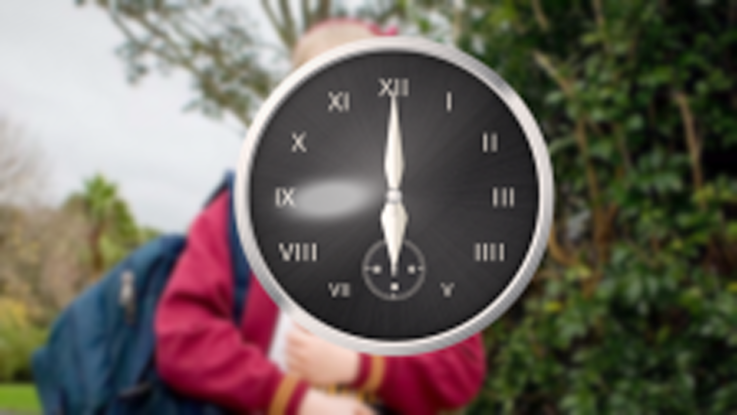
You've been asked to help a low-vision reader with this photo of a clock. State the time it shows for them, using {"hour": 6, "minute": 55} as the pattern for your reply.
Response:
{"hour": 6, "minute": 0}
